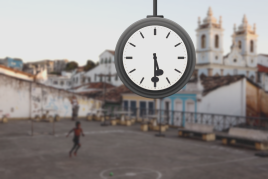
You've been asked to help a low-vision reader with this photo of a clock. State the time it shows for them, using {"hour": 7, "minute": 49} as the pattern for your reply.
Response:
{"hour": 5, "minute": 30}
